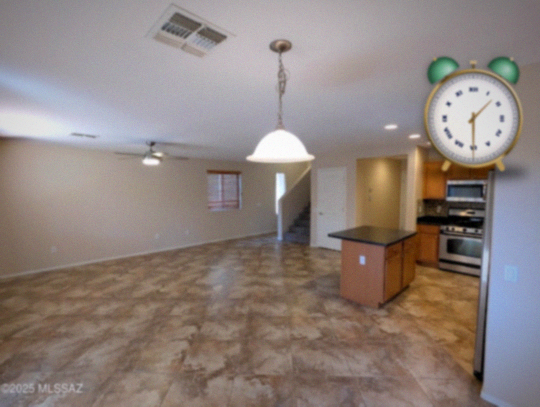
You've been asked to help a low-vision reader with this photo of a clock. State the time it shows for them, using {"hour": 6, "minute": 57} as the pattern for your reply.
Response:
{"hour": 1, "minute": 30}
